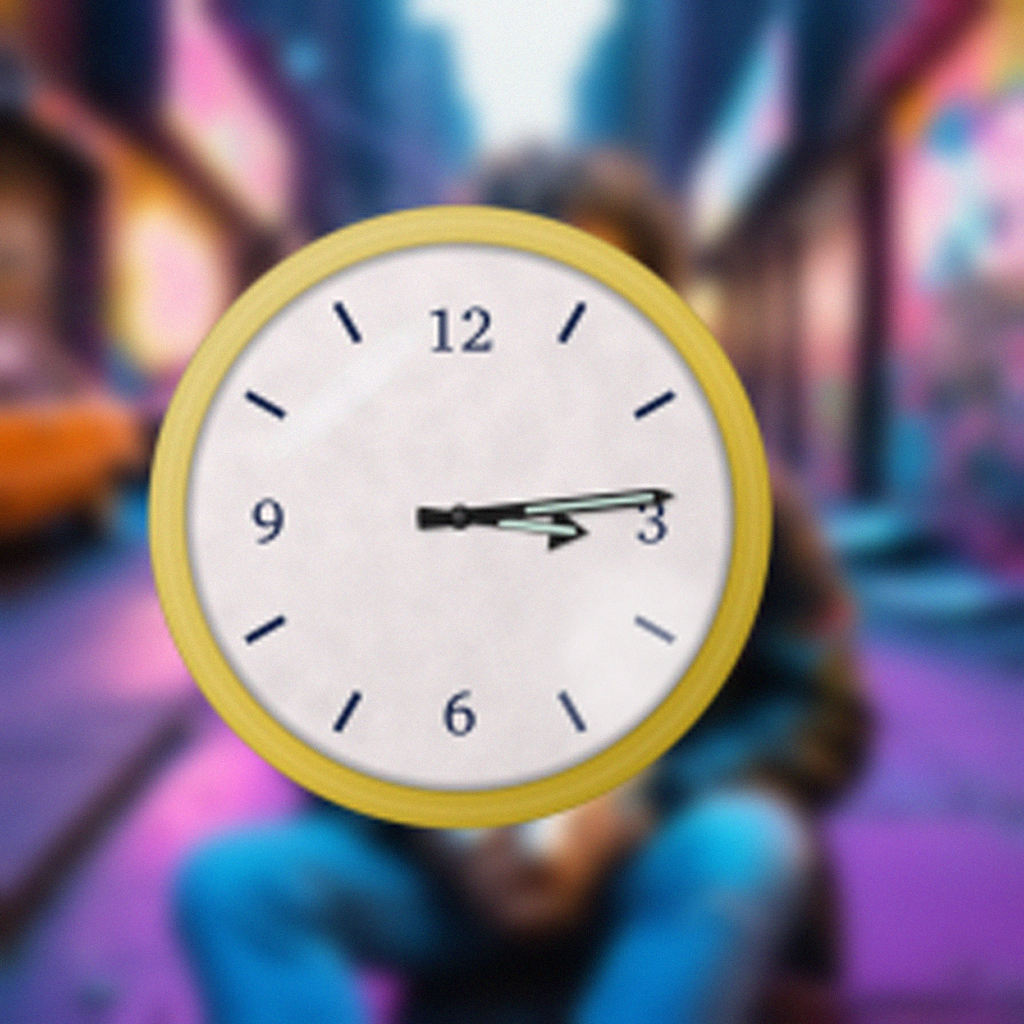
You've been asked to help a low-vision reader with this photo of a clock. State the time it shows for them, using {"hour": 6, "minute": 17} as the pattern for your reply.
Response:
{"hour": 3, "minute": 14}
